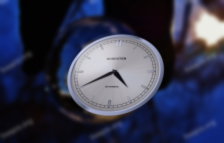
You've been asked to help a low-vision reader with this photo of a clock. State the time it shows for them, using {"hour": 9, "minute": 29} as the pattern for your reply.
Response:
{"hour": 4, "minute": 40}
